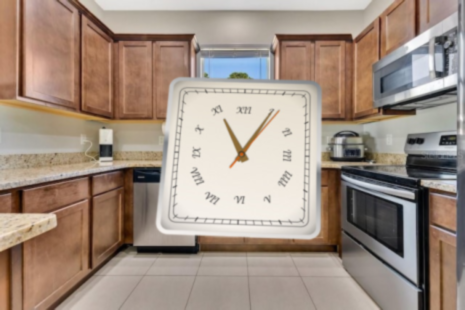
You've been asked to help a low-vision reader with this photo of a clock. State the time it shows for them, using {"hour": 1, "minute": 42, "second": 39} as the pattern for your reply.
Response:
{"hour": 11, "minute": 5, "second": 6}
